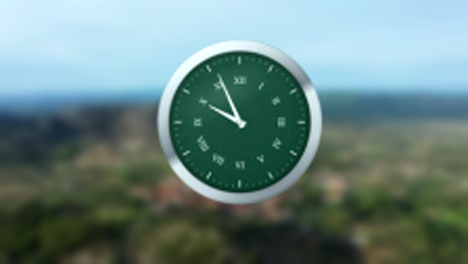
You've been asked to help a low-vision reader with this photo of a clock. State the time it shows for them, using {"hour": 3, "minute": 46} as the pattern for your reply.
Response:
{"hour": 9, "minute": 56}
